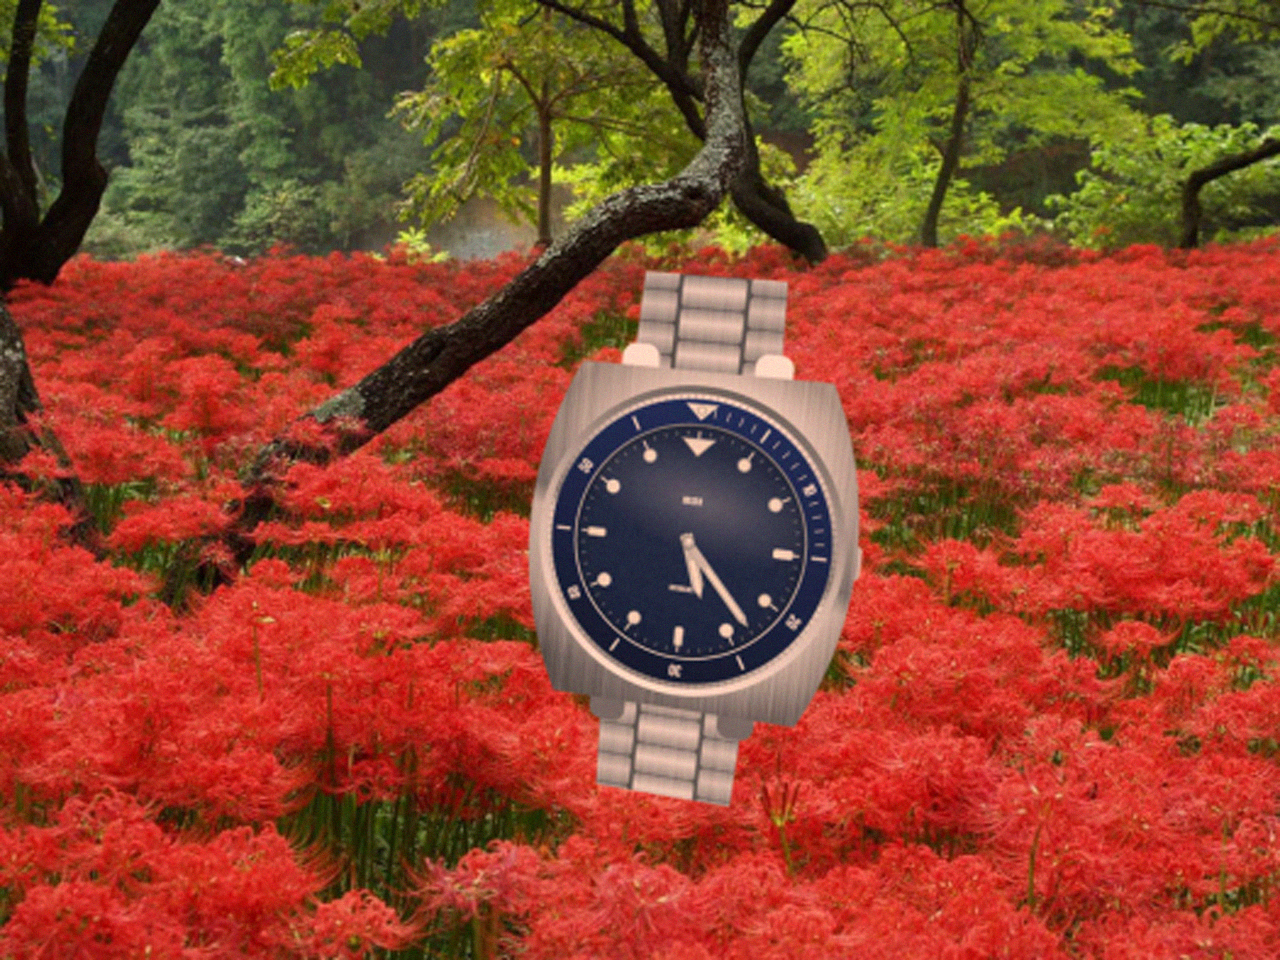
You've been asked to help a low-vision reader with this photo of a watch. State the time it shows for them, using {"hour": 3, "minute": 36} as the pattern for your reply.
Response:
{"hour": 5, "minute": 23}
